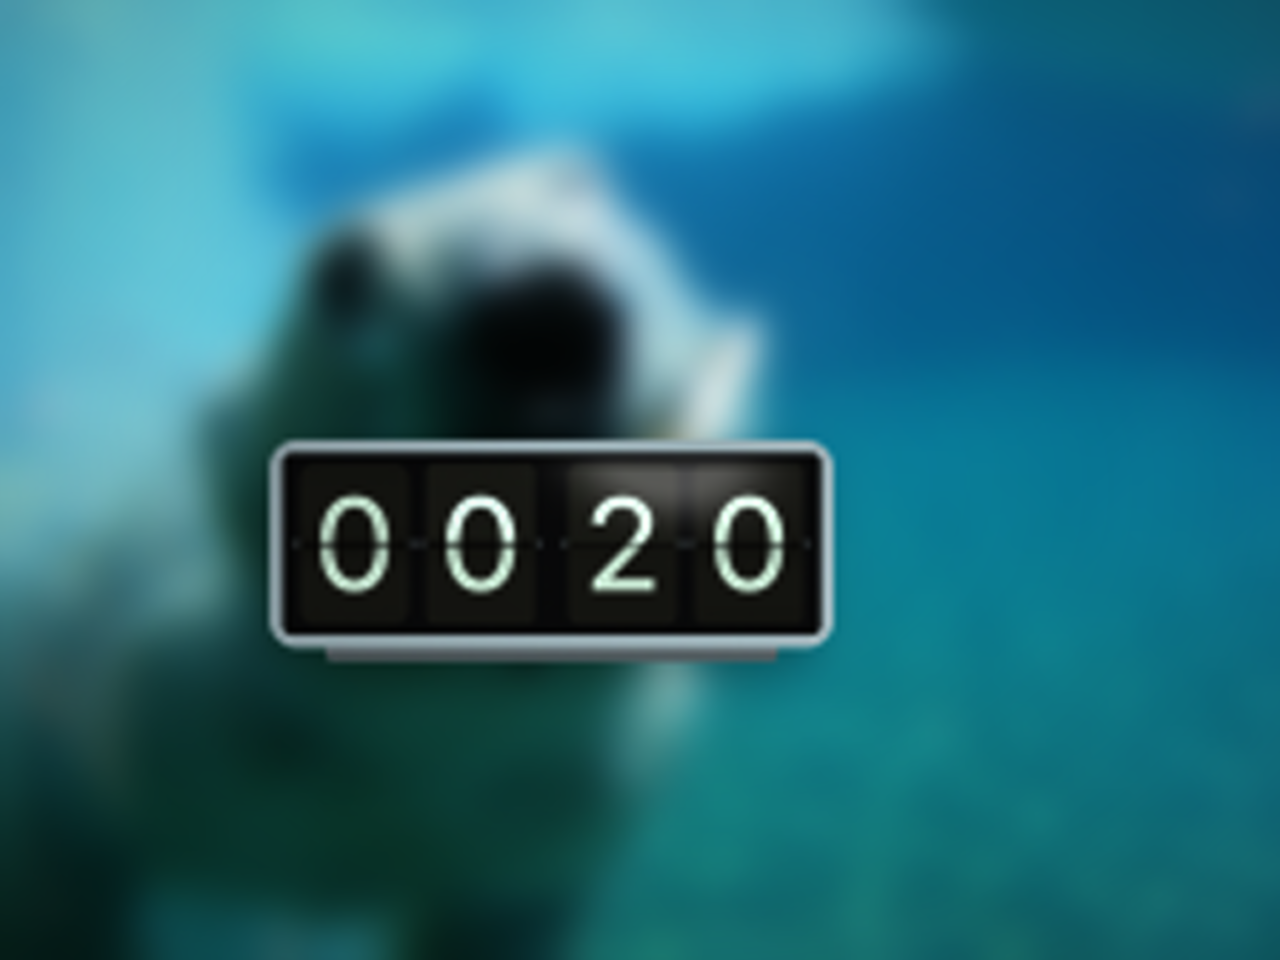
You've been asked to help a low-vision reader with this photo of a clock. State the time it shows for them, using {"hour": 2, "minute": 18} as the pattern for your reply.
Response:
{"hour": 0, "minute": 20}
